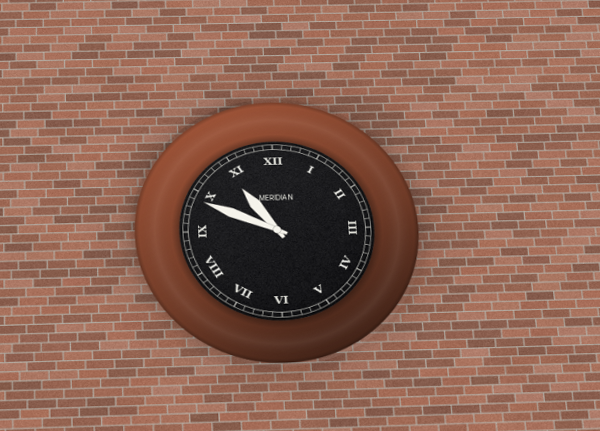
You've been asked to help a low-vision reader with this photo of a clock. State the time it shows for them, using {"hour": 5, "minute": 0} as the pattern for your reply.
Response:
{"hour": 10, "minute": 49}
